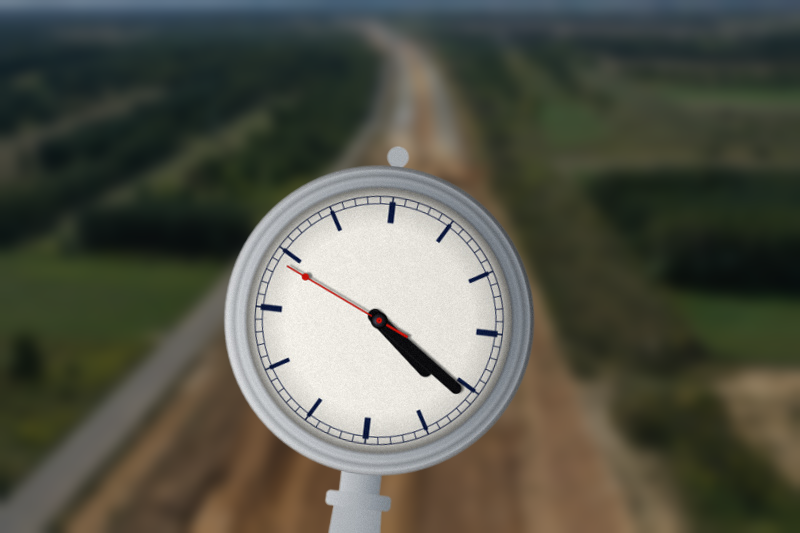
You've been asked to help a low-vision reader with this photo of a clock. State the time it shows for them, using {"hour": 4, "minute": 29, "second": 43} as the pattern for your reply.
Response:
{"hour": 4, "minute": 20, "second": 49}
